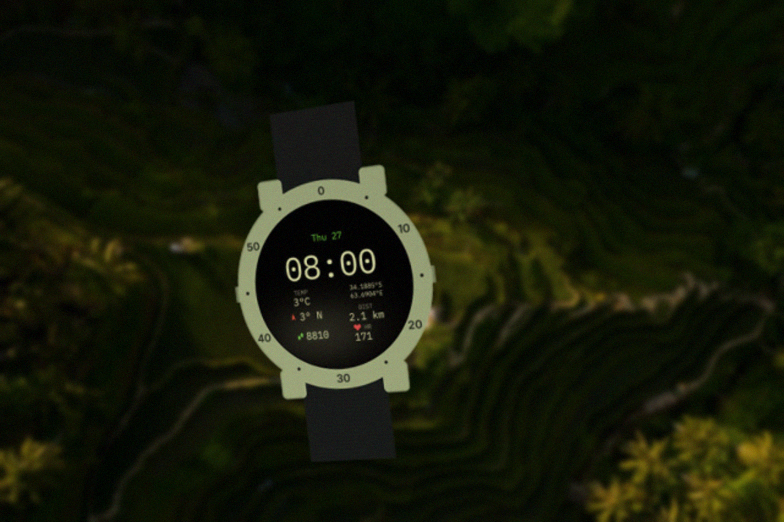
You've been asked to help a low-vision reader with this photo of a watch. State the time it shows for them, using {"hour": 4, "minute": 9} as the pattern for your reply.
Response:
{"hour": 8, "minute": 0}
